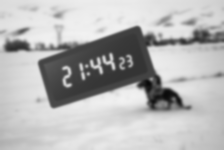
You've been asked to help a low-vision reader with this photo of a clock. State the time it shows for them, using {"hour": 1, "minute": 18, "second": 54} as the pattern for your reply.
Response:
{"hour": 21, "minute": 44, "second": 23}
